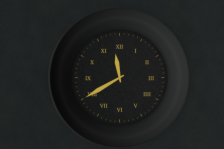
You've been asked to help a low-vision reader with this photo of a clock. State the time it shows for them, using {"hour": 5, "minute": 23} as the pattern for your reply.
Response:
{"hour": 11, "minute": 40}
